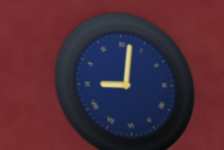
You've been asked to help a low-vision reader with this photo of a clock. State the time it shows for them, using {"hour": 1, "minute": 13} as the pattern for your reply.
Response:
{"hour": 9, "minute": 2}
